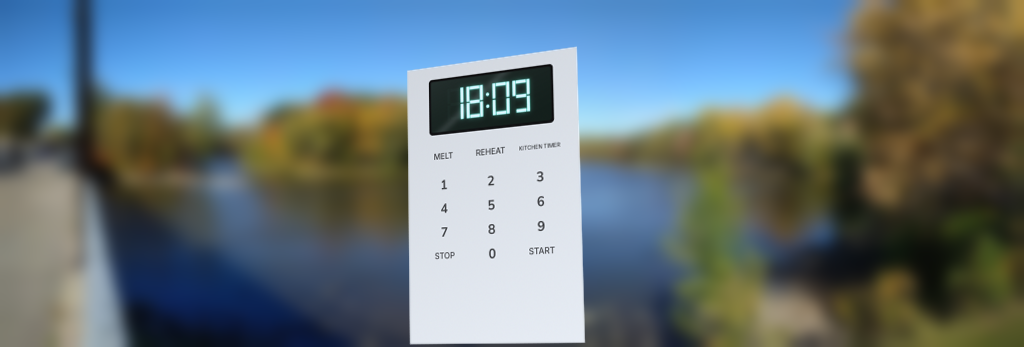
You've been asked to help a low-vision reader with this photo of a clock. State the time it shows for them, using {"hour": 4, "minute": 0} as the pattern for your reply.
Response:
{"hour": 18, "minute": 9}
